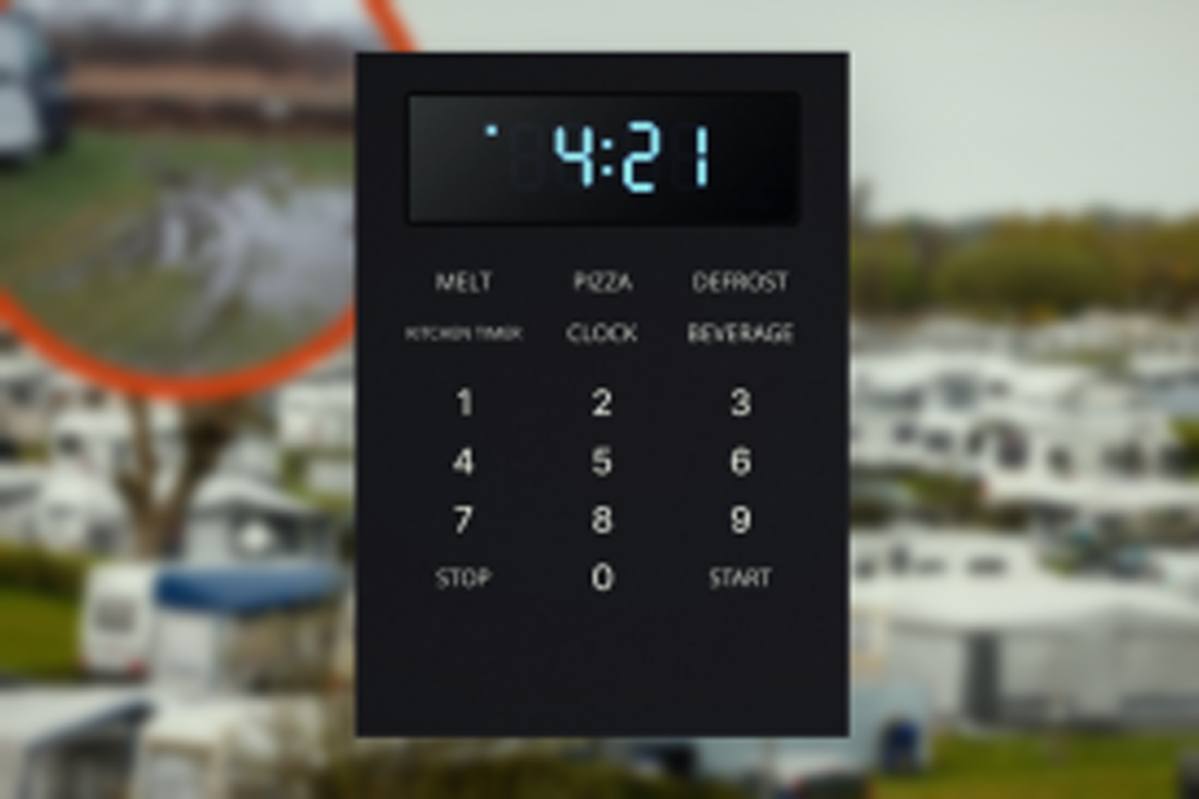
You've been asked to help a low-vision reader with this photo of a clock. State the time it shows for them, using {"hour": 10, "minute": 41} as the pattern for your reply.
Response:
{"hour": 4, "minute": 21}
